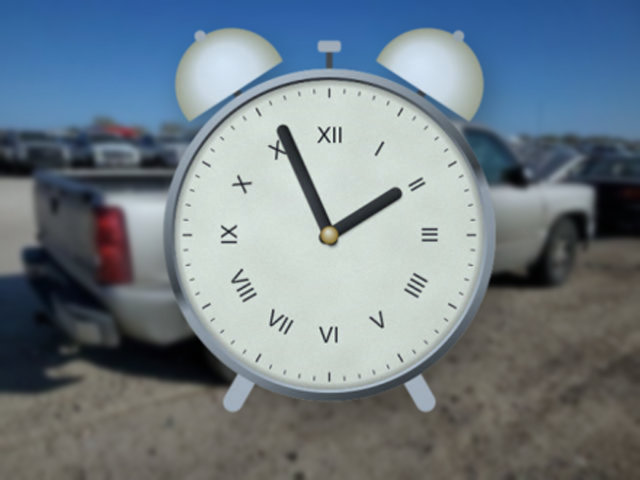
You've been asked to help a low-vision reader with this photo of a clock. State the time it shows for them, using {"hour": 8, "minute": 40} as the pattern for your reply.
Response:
{"hour": 1, "minute": 56}
